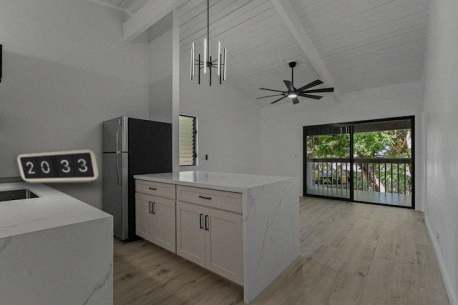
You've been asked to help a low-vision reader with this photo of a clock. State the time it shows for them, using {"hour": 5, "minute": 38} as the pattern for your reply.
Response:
{"hour": 20, "minute": 33}
